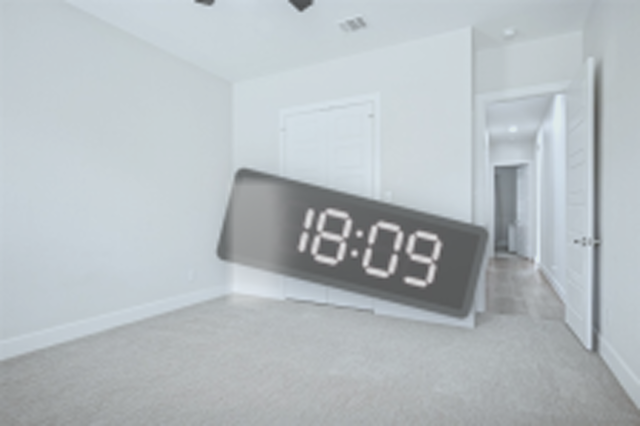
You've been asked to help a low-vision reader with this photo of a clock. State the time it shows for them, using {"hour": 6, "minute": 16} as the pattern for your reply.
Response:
{"hour": 18, "minute": 9}
